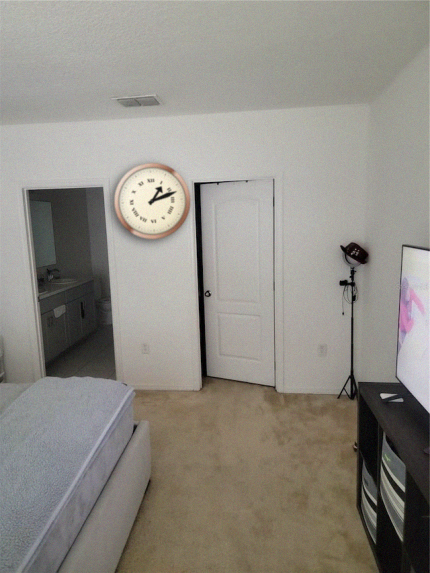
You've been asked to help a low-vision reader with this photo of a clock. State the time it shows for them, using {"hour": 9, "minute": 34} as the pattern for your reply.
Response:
{"hour": 1, "minute": 12}
